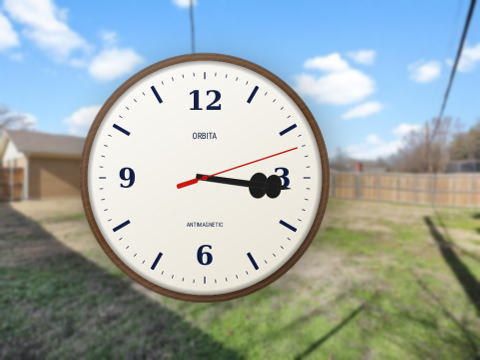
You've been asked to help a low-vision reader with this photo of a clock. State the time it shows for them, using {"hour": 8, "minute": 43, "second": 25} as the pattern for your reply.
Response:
{"hour": 3, "minute": 16, "second": 12}
